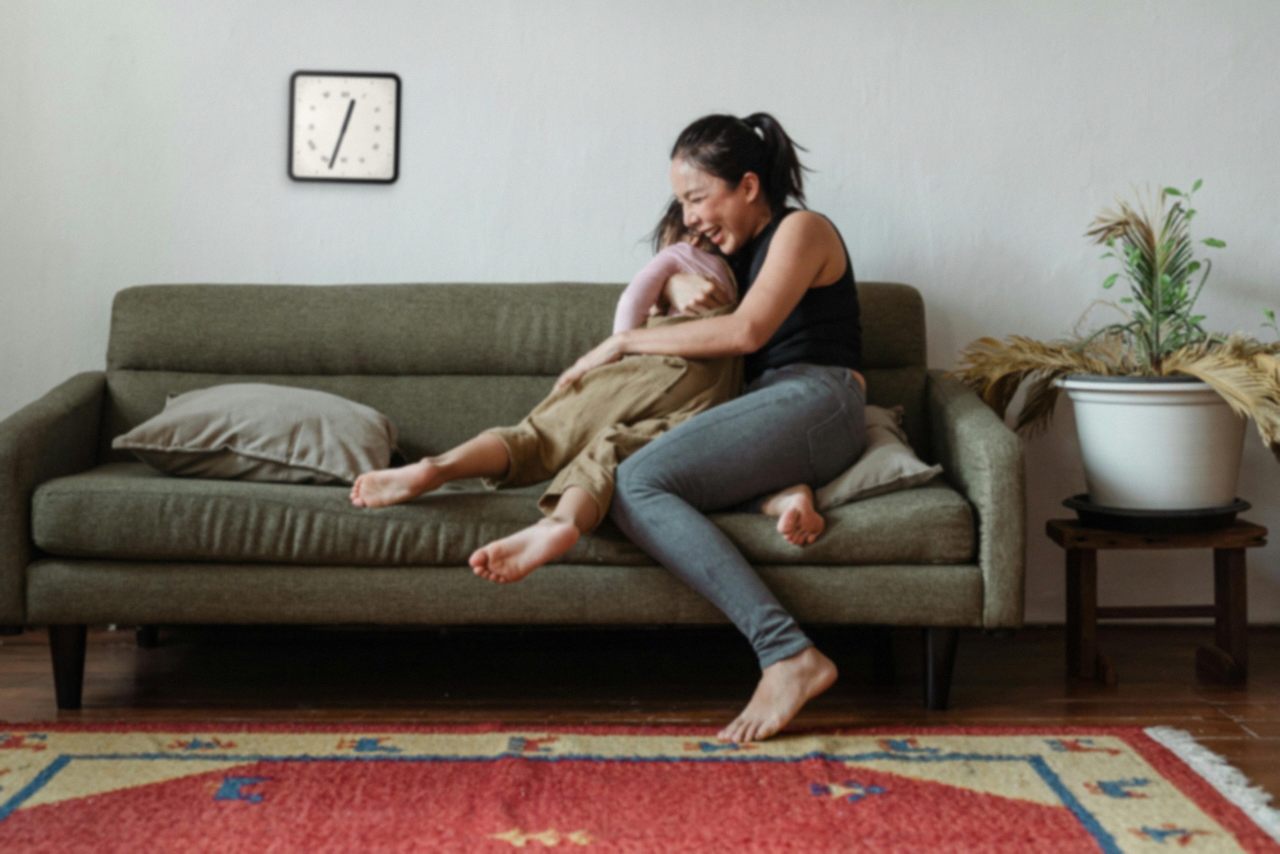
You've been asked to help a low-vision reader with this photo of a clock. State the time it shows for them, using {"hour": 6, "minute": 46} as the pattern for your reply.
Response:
{"hour": 12, "minute": 33}
